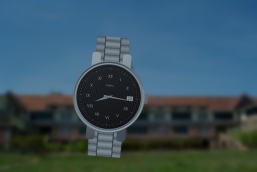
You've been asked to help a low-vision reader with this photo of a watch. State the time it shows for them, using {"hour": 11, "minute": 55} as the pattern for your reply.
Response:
{"hour": 8, "minute": 16}
